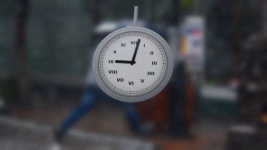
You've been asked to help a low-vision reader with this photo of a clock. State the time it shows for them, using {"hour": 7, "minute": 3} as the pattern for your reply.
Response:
{"hour": 9, "minute": 2}
